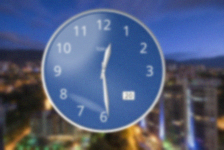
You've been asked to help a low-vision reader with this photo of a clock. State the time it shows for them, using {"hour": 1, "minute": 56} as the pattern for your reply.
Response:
{"hour": 12, "minute": 29}
